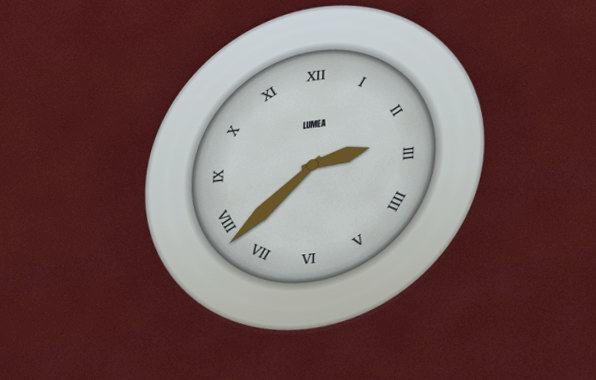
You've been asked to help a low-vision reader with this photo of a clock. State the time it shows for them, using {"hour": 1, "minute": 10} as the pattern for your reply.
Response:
{"hour": 2, "minute": 38}
